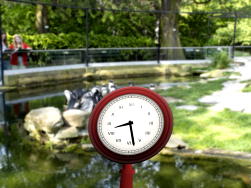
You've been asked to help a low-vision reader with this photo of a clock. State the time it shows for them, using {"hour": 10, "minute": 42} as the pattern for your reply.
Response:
{"hour": 8, "minute": 28}
